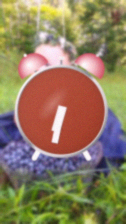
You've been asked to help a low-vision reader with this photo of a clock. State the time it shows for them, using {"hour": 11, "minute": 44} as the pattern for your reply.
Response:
{"hour": 6, "minute": 32}
